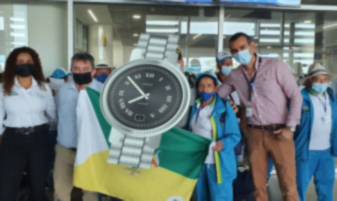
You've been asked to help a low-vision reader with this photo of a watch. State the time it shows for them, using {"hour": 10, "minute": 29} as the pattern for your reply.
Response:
{"hour": 7, "minute": 52}
